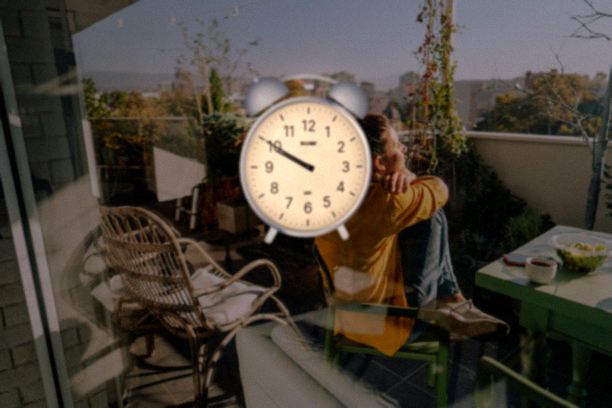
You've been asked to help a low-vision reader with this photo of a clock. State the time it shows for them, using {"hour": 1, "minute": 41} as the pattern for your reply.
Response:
{"hour": 9, "minute": 50}
